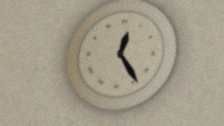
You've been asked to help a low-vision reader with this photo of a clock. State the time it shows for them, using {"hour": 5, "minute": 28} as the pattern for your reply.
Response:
{"hour": 12, "minute": 24}
